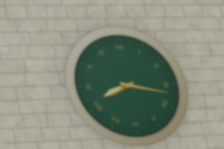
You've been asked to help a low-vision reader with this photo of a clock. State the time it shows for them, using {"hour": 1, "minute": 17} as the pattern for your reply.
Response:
{"hour": 8, "minute": 17}
